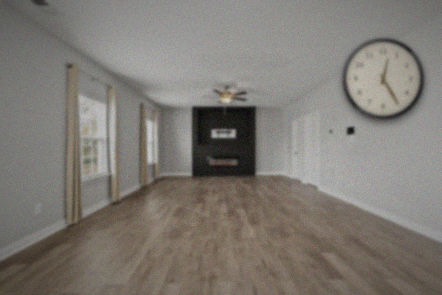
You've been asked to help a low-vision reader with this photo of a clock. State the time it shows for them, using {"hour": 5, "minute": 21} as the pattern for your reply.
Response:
{"hour": 12, "minute": 25}
